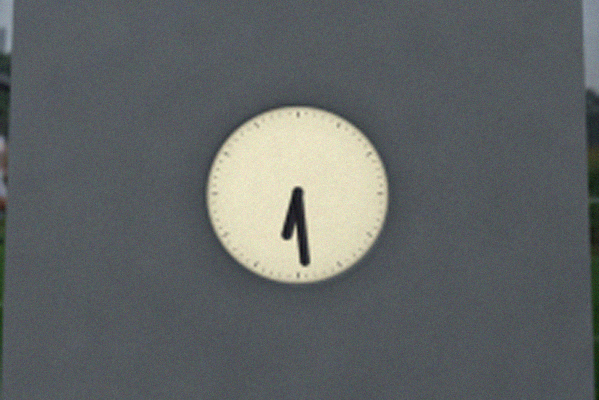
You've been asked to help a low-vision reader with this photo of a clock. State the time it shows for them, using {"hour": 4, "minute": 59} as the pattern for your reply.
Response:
{"hour": 6, "minute": 29}
